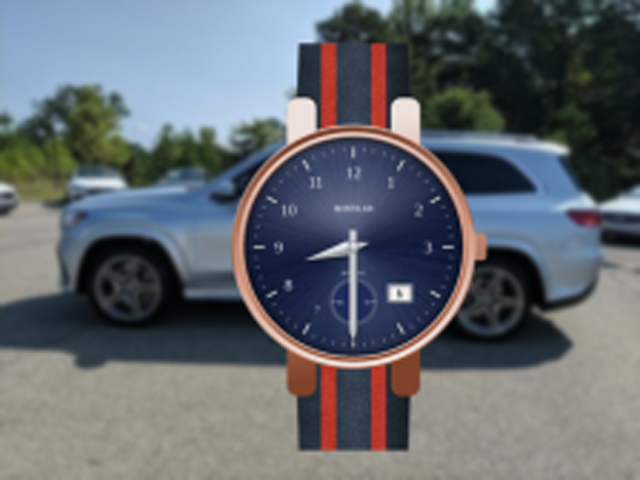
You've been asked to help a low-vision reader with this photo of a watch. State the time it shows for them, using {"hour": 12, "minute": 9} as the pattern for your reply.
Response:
{"hour": 8, "minute": 30}
